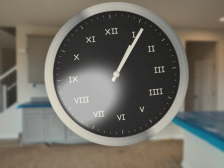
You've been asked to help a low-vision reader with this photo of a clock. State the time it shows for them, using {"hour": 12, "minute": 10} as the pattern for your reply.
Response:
{"hour": 1, "minute": 6}
